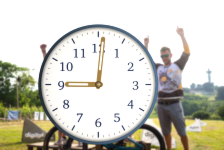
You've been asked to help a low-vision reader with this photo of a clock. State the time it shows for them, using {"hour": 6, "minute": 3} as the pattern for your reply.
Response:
{"hour": 9, "minute": 1}
